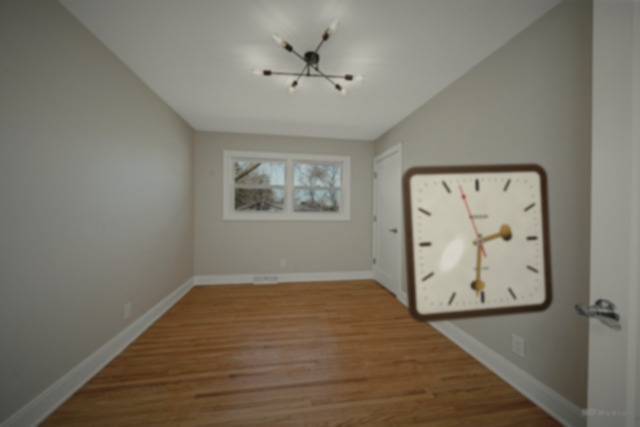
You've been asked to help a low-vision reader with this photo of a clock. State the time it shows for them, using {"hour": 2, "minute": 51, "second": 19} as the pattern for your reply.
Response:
{"hour": 2, "minute": 30, "second": 57}
